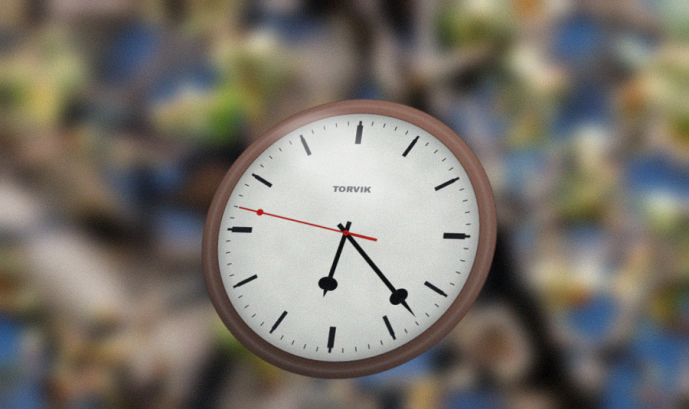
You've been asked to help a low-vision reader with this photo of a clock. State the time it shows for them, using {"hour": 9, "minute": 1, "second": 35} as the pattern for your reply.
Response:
{"hour": 6, "minute": 22, "second": 47}
